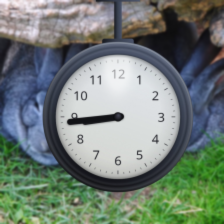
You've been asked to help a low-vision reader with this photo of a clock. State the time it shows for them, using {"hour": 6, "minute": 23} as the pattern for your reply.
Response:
{"hour": 8, "minute": 44}
